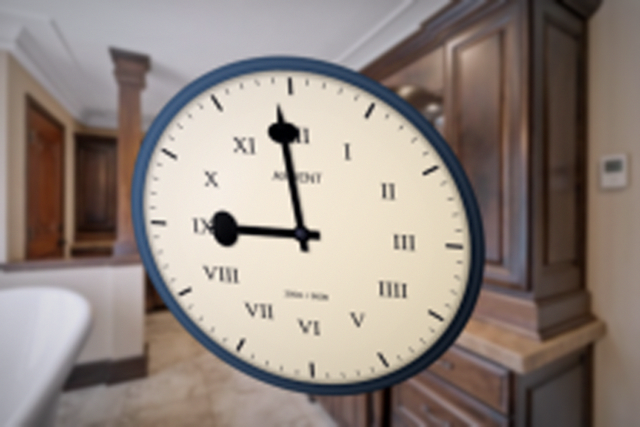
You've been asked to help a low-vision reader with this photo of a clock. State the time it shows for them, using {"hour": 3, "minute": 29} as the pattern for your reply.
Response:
{"hour": 8, "minute": 59}
